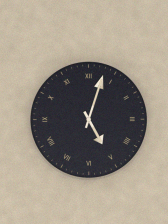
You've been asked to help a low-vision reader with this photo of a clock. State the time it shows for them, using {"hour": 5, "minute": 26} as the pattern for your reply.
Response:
{"hour": 5, "minute": 3}
